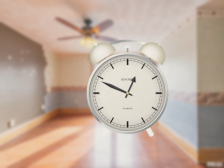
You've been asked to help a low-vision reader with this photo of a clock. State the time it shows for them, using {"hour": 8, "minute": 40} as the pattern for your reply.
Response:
{"hour": 12, "minute": 49}
